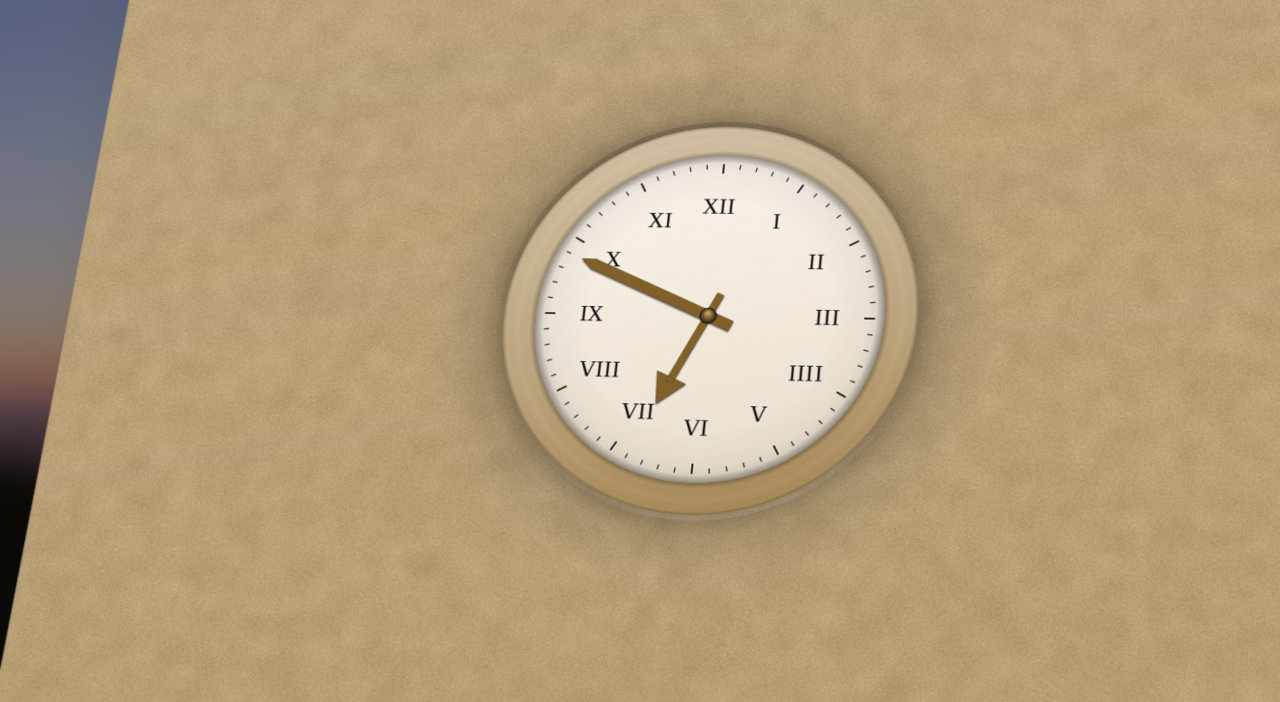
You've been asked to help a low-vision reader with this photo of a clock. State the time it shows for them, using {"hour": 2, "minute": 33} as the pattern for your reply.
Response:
{"hour": 6, "minute": 49}
